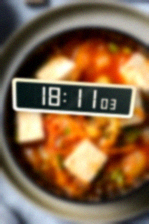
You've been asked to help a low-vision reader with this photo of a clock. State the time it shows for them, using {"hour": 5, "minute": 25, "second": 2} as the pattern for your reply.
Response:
{"hour": 18, "minute": 11, "second": 3}
